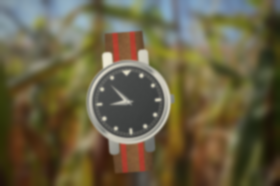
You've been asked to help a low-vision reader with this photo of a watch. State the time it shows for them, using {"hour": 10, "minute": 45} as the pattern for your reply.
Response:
{"hour": 8, "minute": 53}
